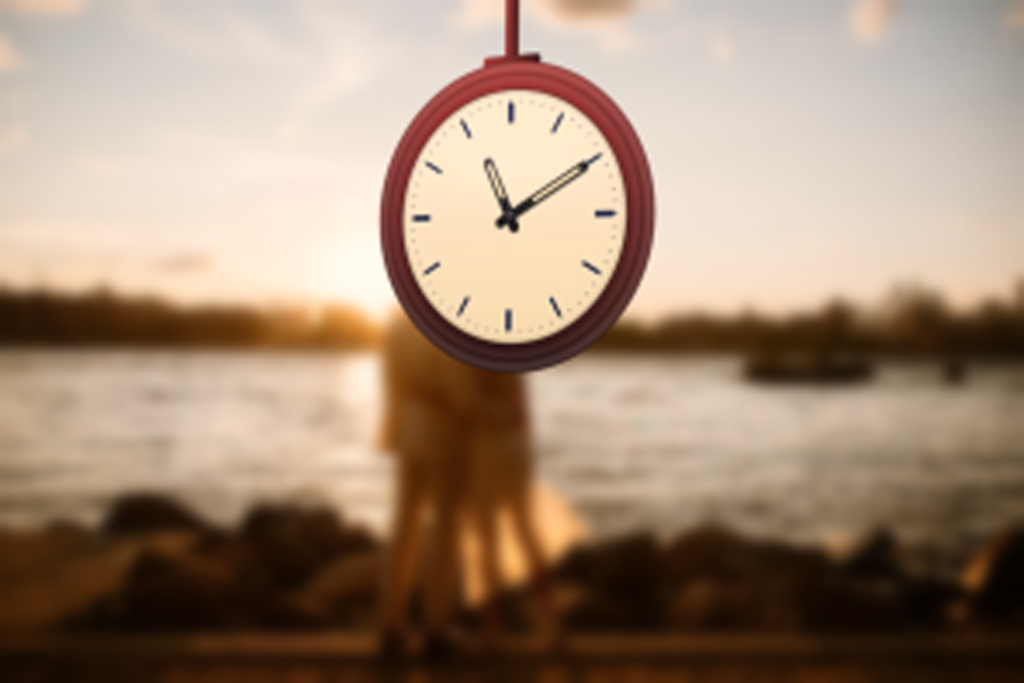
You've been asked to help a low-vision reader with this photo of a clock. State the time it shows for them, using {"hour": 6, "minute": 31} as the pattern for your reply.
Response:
{"hour": 11, "minute": 10}
